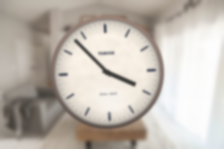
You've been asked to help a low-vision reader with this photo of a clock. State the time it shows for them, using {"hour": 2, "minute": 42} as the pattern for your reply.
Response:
{"hour": 3, "minute": 53}
